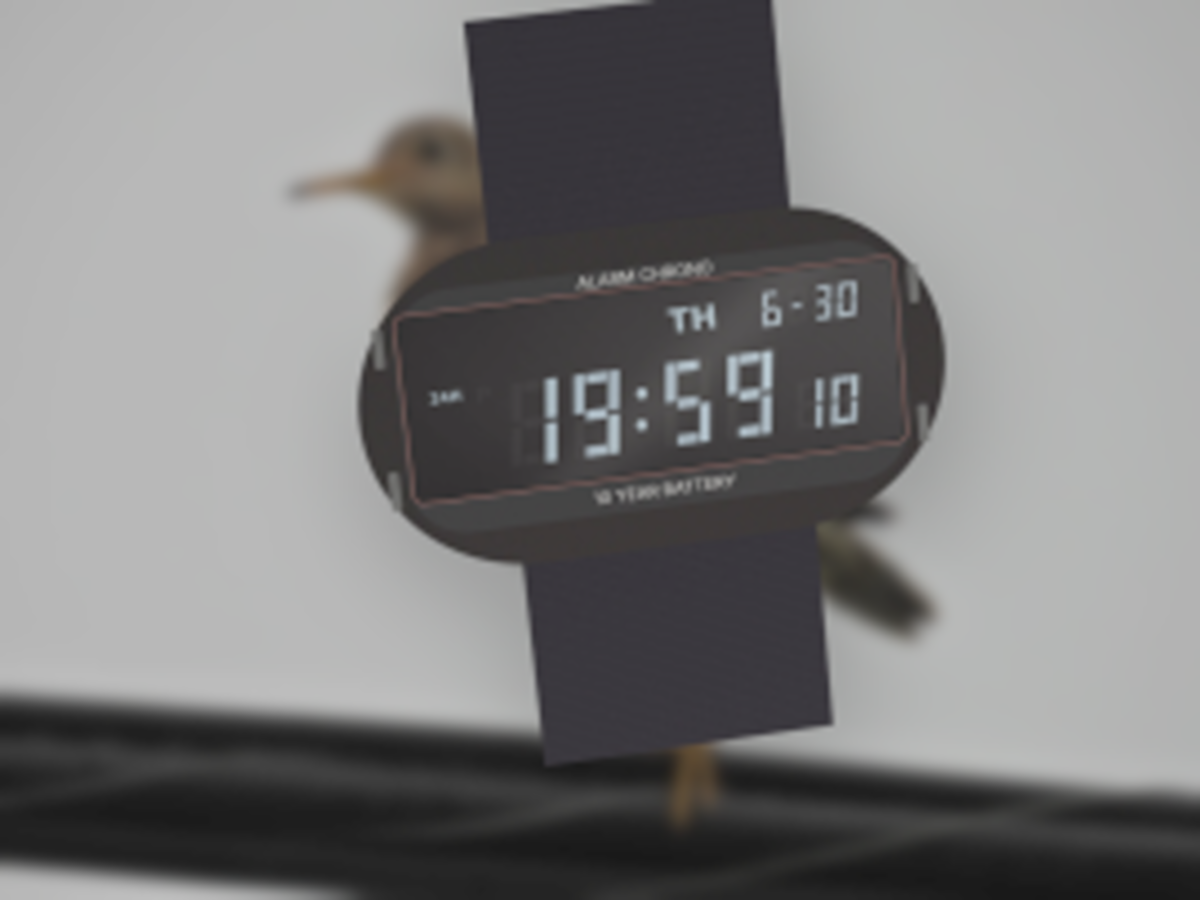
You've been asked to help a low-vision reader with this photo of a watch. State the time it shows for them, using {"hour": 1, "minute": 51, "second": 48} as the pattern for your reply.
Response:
{"hour": 19, "minute": 59, "second": 10}
